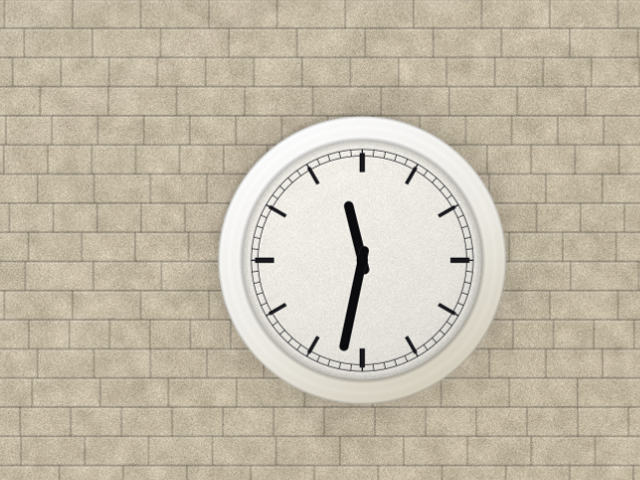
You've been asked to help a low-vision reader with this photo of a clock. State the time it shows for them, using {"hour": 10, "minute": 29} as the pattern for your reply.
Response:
{"hour": 11, "minute": 32}
